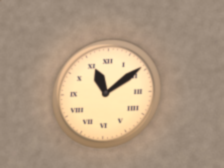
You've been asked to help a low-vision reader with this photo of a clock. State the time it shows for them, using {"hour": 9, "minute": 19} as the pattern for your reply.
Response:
{"hour": 11, "minute": 9}
